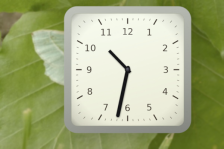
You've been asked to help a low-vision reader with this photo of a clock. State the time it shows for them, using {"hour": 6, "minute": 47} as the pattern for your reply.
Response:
{"hour": 10, "minute": 32}
